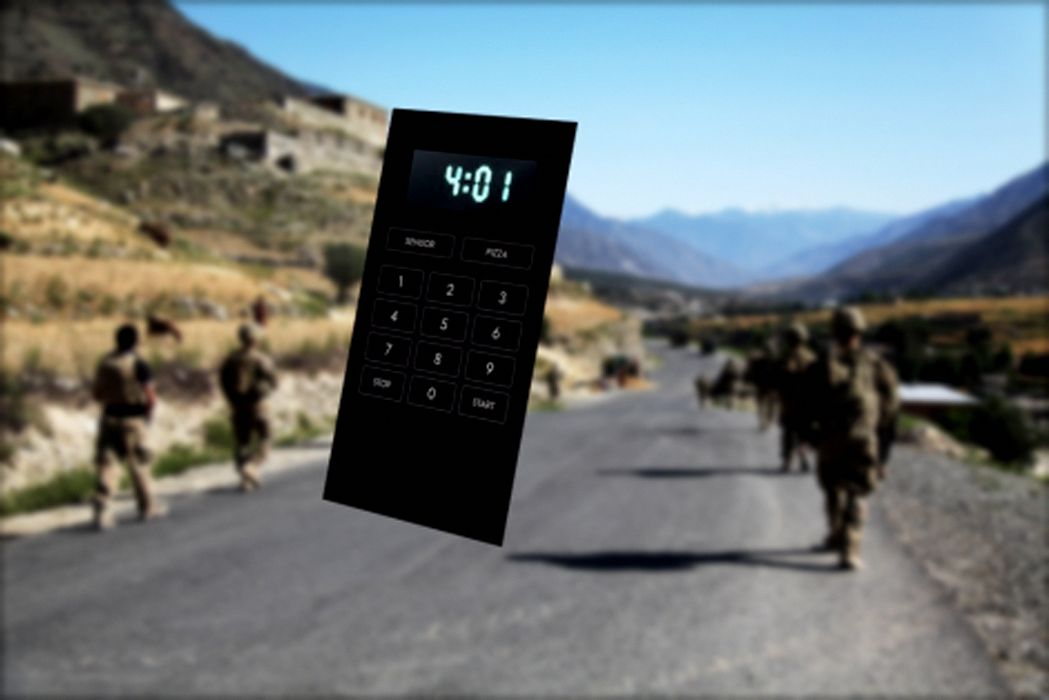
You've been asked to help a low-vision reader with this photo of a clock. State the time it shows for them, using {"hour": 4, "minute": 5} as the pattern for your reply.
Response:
{"hour": 4, "minute": 1}
